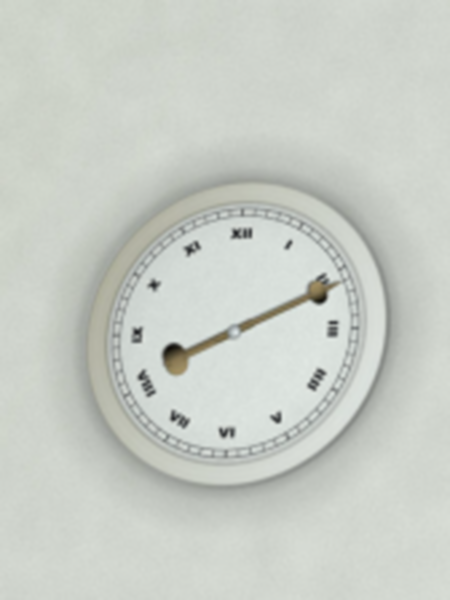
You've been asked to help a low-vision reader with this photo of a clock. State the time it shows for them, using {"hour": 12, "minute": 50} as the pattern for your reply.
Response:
{"hour": 8, "minute": 11}
